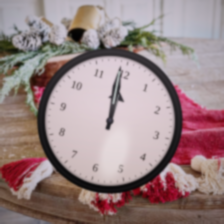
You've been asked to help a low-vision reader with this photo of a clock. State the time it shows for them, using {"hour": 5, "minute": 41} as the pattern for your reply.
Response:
{"hour": 11, "minute": 59}
